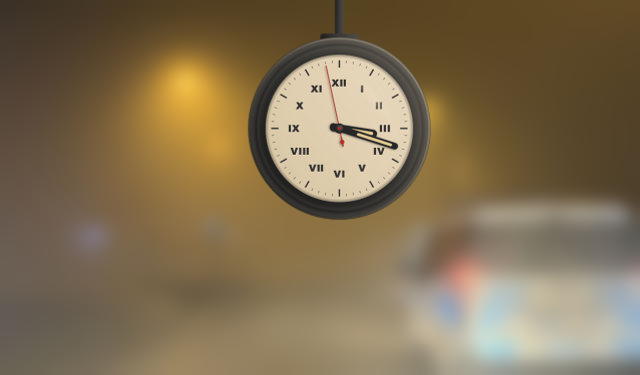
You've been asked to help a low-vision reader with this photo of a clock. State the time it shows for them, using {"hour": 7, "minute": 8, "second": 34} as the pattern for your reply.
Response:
{"hour": 3, "minute": 17, "second": 58}
